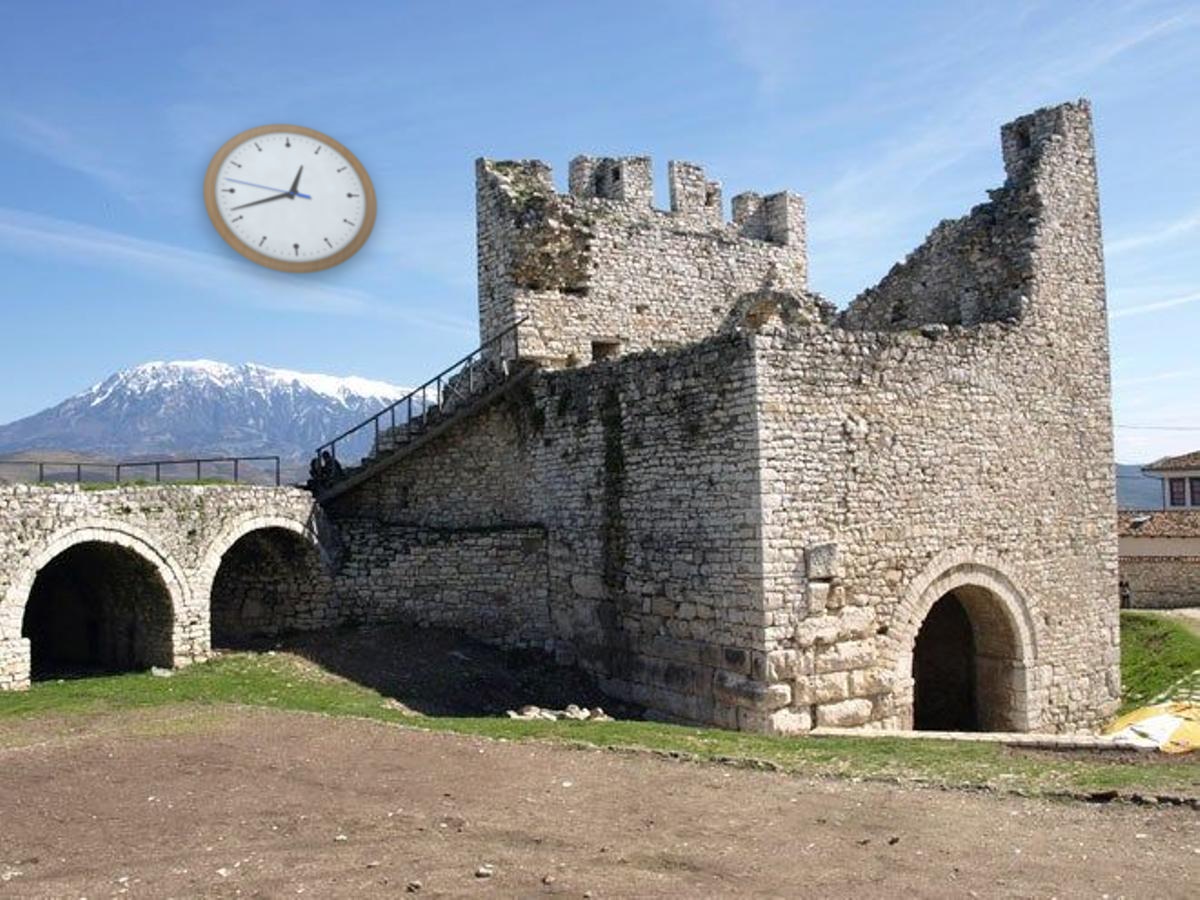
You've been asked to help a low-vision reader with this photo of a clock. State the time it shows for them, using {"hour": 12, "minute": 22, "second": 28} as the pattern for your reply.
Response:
{"hour": 12, "minute": 41, "second": 47}
